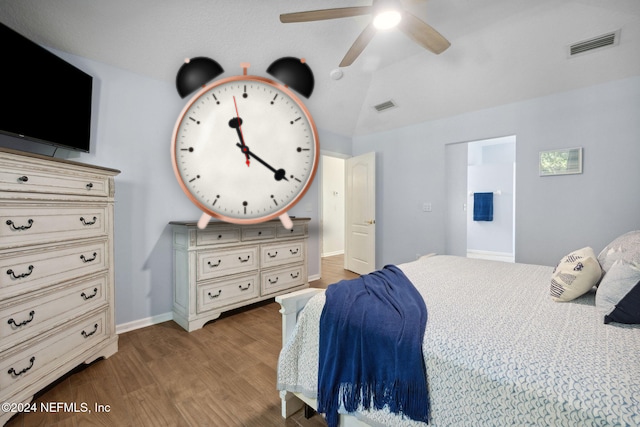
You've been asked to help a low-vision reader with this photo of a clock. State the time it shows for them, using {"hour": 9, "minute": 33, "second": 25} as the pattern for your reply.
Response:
{"hour": 11, "minute": 20, "second": 58}
